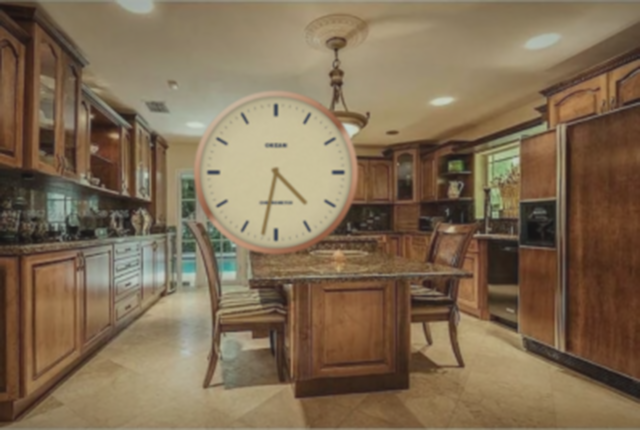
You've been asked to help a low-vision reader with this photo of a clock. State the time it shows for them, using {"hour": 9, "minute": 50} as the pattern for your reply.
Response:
{"hour": 4, "minute": 32}
